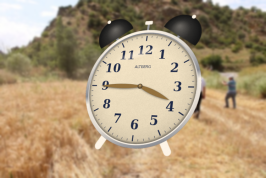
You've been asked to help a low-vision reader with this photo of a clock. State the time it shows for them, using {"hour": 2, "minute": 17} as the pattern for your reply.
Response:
{"hour": 3, "minute": 45}
